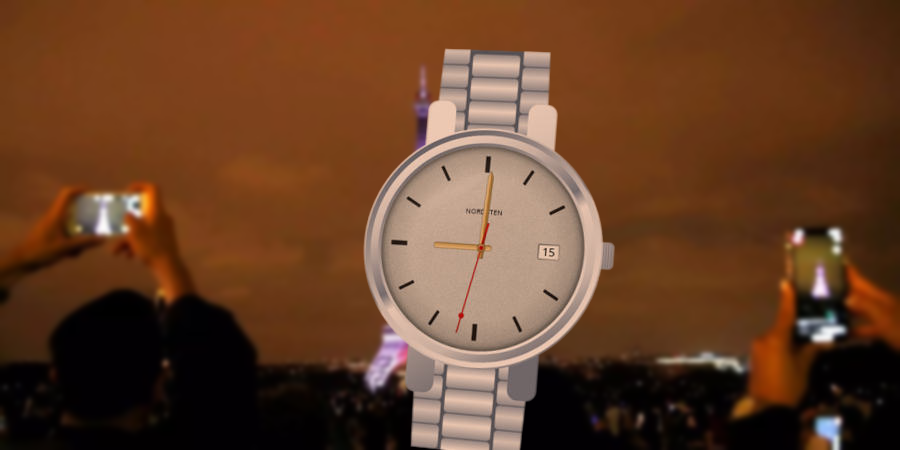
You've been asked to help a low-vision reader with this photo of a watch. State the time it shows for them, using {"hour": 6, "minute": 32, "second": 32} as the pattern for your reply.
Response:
{"hour": 9, "minute": 0, "second": 32}
